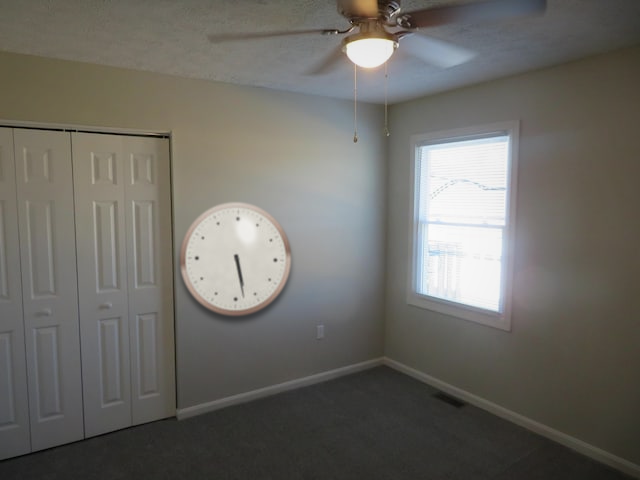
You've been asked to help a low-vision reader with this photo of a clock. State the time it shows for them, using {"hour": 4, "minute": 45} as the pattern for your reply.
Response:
{"hour": 5, "minute": 28}
